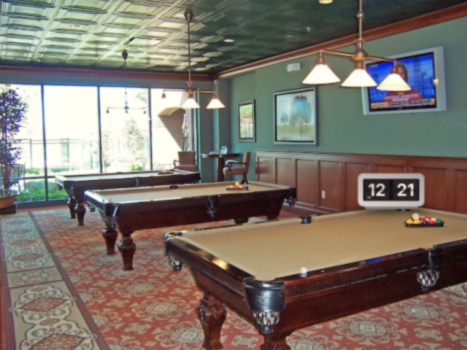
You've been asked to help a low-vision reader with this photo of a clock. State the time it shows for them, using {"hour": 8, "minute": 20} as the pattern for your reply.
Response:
{"hour": 12, "minute": 21}
